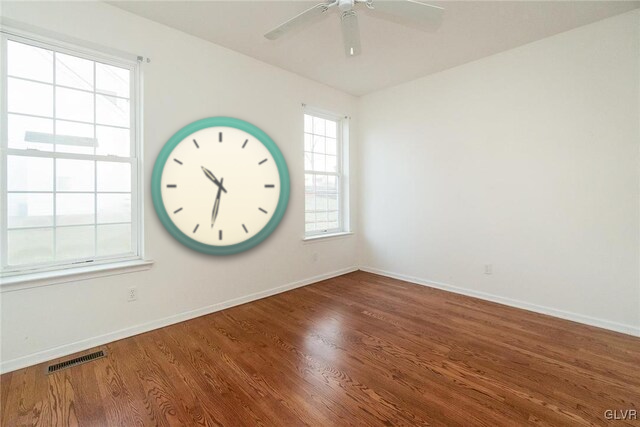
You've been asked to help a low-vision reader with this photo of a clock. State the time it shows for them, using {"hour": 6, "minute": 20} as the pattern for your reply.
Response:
{"hour": 10, "minute": 32}
